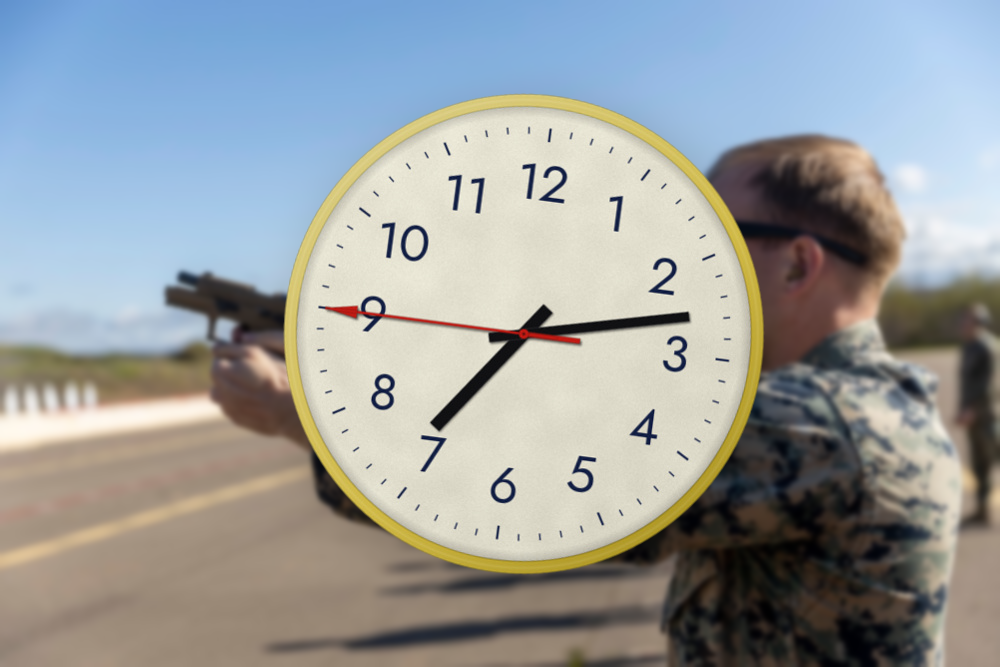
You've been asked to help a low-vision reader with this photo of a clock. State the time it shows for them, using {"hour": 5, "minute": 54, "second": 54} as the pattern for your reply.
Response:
{"hour": 7, "minute": 12, "second": 45}
